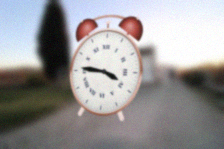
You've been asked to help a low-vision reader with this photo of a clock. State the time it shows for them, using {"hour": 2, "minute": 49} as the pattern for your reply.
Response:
{"hour": 3, "minute": 46}
